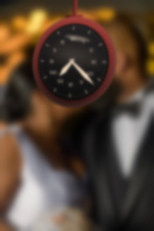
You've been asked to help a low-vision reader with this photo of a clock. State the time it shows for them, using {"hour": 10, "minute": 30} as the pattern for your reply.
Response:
{"hour": 7, "minute": 22}
